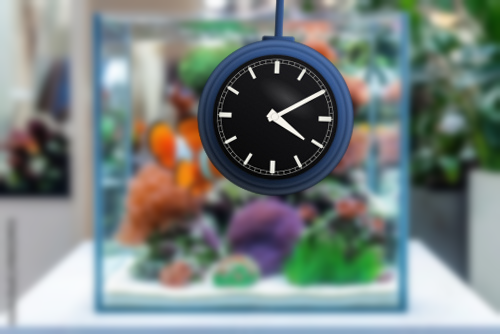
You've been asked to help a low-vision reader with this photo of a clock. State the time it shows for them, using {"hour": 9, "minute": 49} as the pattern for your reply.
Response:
{"hour": 4, "minute": 10}
